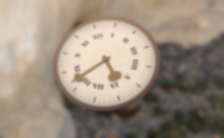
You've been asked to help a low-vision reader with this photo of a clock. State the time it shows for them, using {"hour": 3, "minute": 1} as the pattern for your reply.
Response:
{"hour": 5, "minute": 42}
